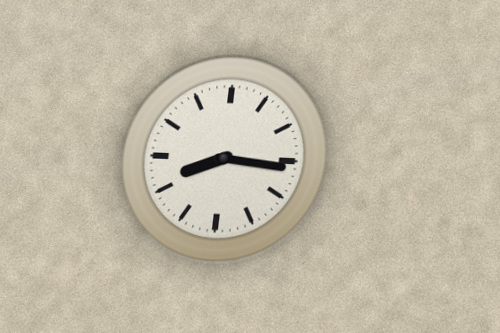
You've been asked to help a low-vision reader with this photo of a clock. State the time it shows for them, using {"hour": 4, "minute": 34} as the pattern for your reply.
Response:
{"hour": 8, "minute": 16}
